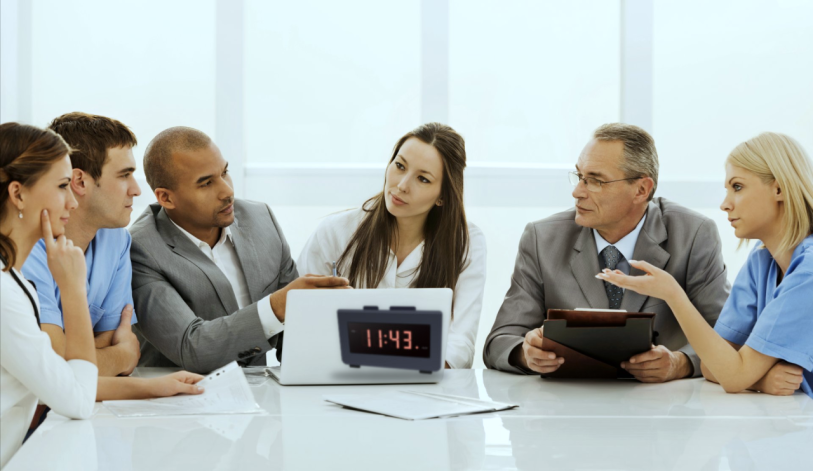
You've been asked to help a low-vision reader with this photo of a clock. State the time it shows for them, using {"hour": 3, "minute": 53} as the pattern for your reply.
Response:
{"hour": 11, "minute": 43}
